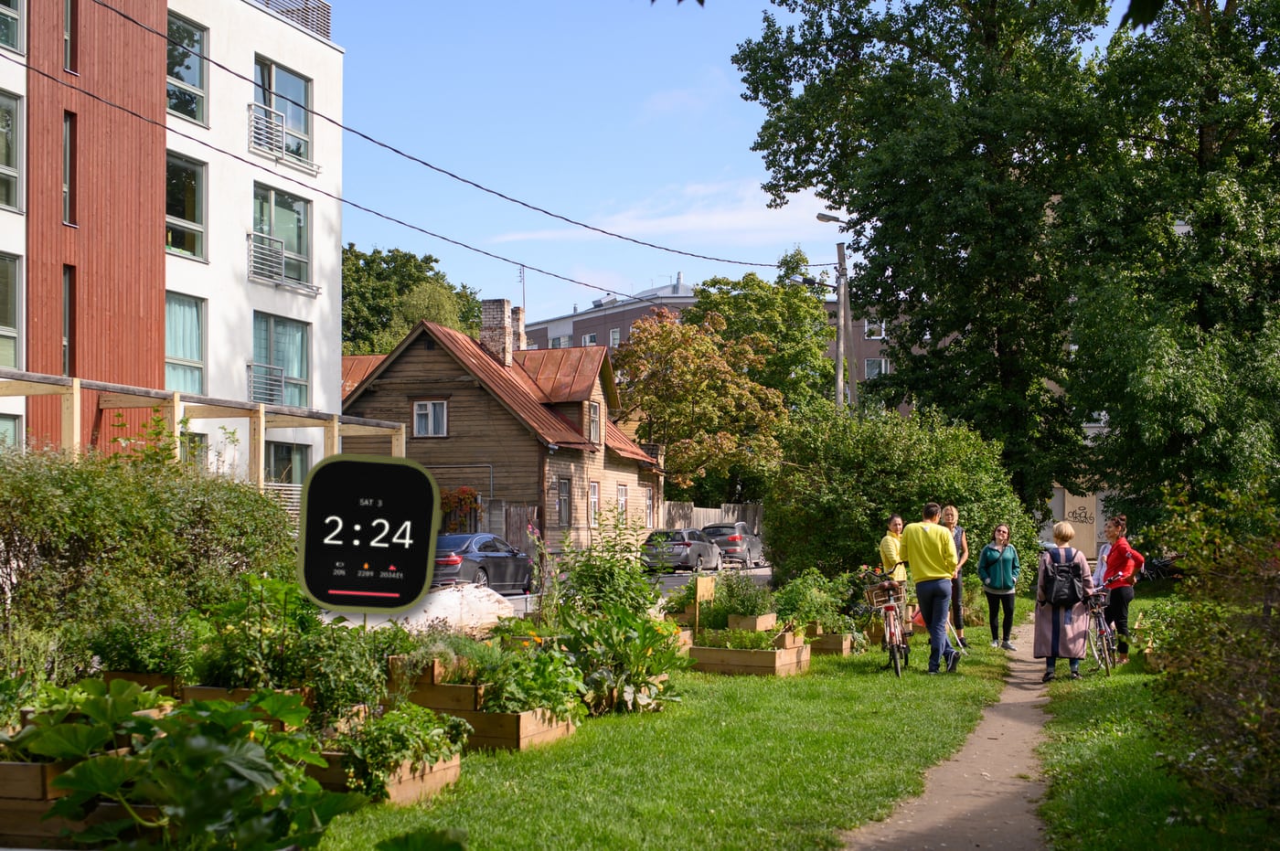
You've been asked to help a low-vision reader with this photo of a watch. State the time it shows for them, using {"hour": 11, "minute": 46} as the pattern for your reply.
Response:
{"hour": 2, "minute": 24}
